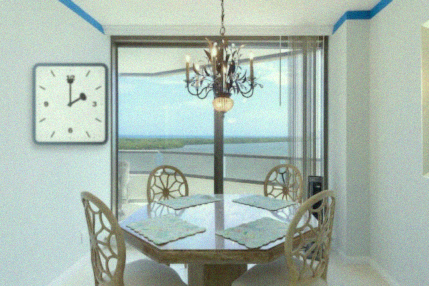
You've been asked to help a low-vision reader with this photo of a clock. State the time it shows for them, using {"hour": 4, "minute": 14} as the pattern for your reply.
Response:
{"hour": 2, "minute": 0}
